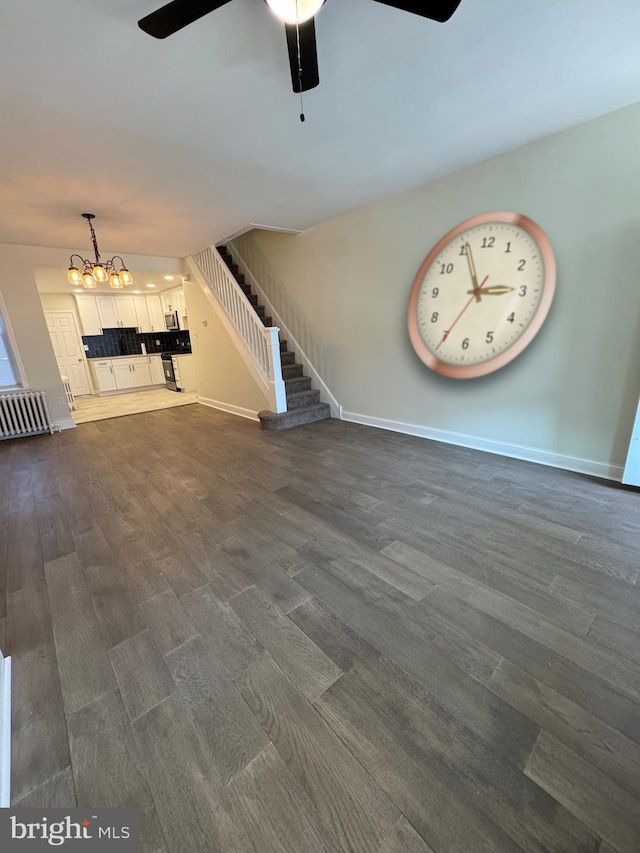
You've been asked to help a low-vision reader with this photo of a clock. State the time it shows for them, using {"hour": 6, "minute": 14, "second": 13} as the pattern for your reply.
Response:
{"hour": 2, "minute": 55, "second": 35}
